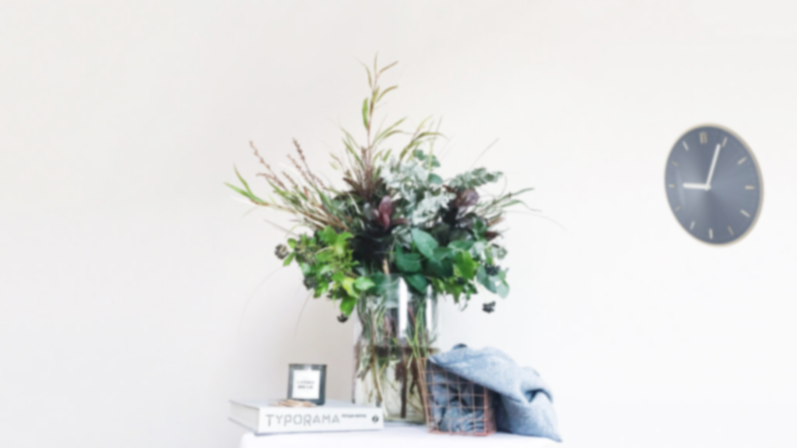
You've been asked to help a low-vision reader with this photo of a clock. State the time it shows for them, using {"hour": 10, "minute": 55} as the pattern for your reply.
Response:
{"hour": 9, "minute": 4}
